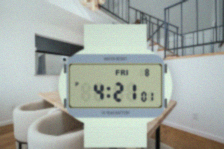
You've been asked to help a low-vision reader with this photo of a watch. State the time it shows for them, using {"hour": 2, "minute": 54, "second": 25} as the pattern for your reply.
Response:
{"hour": 4, "minute": 21, "second": 1}
